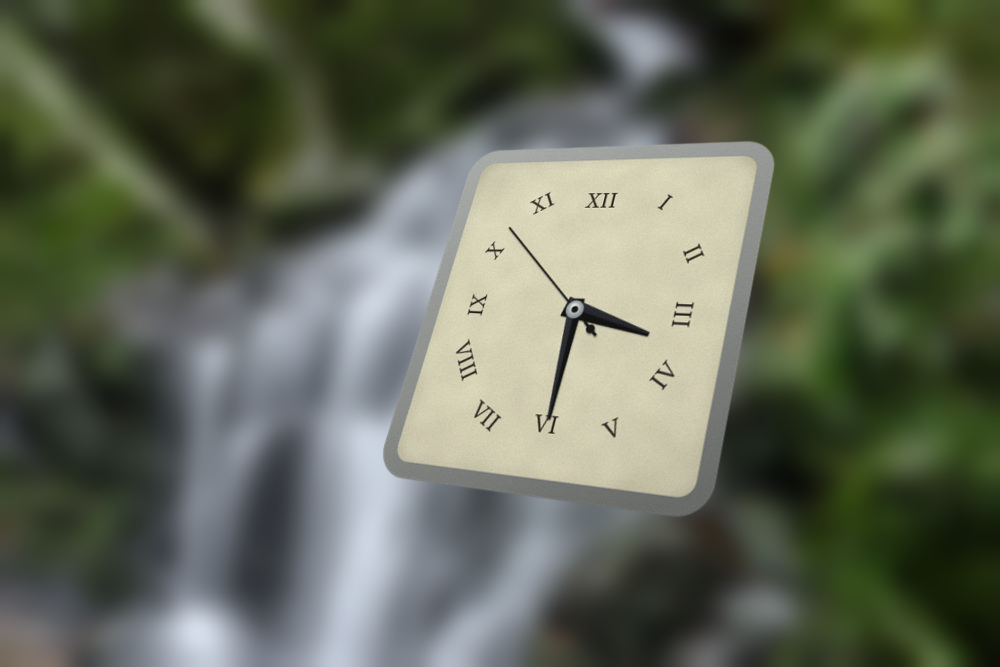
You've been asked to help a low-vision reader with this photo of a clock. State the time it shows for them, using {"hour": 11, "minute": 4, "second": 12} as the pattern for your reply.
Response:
{"hour": 3, "minute": 29, "second": 52}
